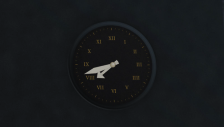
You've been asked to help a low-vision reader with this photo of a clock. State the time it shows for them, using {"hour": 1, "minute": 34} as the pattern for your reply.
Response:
{"hour": 7, "minute": 42}
